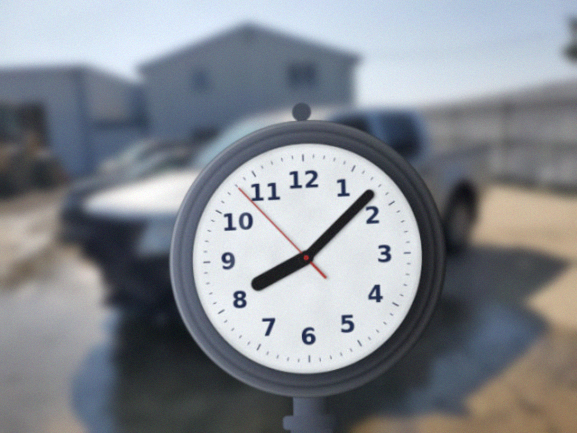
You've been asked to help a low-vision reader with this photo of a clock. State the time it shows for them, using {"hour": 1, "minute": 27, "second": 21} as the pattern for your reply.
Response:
{"hour": 8, "minute": 7, "second": 53}
